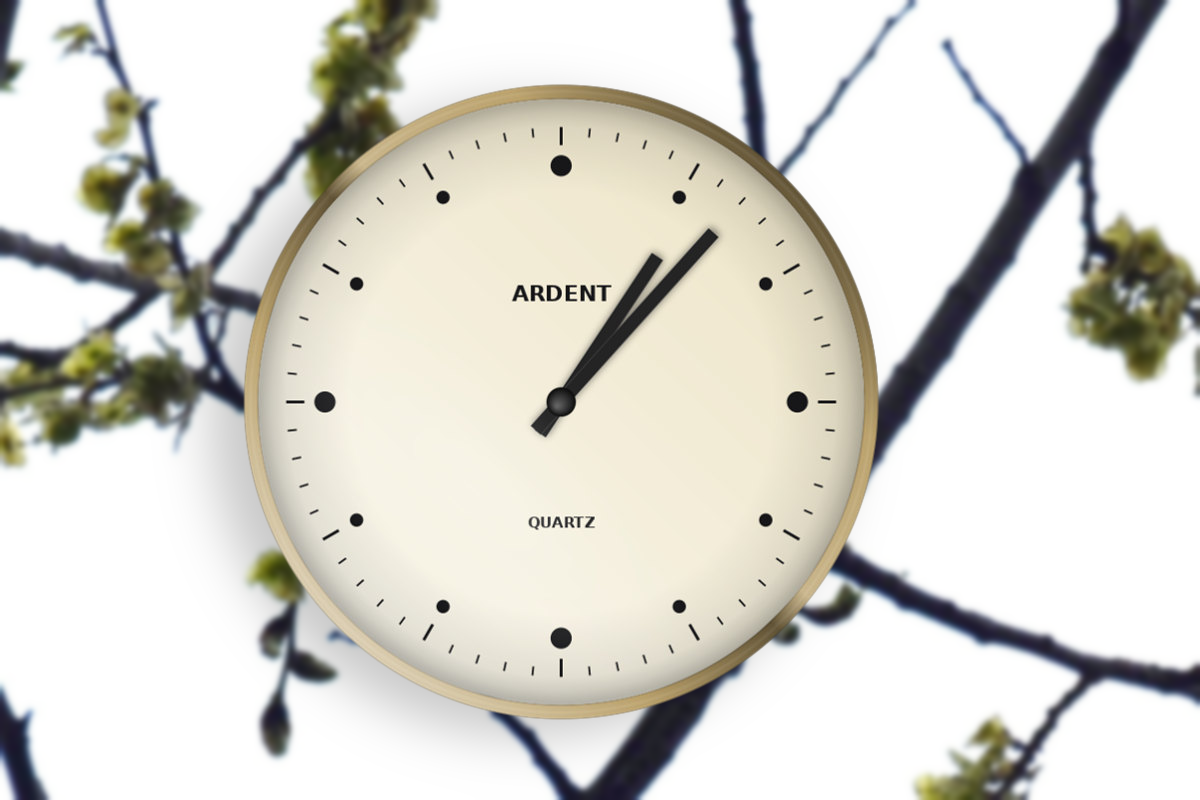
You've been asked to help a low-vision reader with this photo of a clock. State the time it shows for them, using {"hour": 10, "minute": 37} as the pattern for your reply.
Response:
{"hour": 1, "minute": 7}
